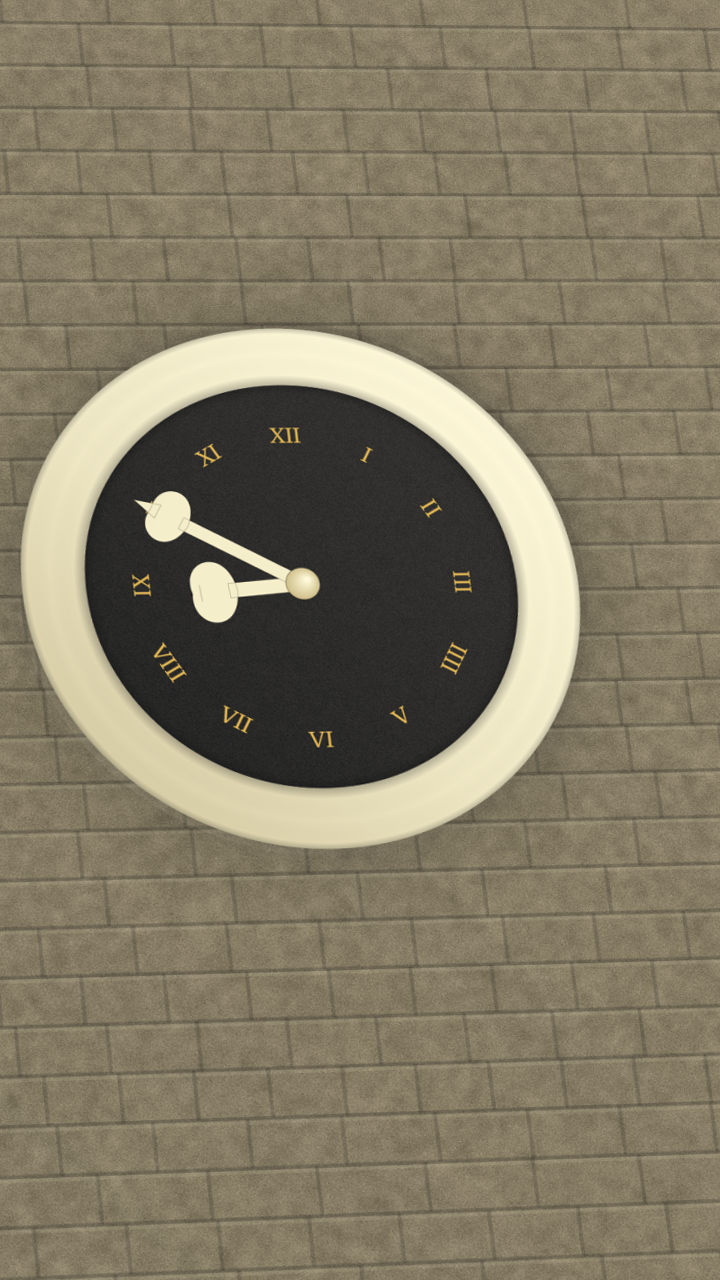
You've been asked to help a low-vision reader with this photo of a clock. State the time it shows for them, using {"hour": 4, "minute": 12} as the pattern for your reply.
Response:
{"hour": 8, "minute": 50}
